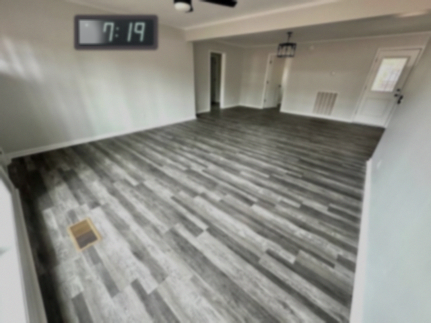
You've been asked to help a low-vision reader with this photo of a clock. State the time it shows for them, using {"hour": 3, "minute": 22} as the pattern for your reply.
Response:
{"hour": 7, "minute": 19}
